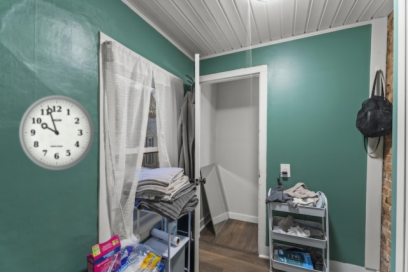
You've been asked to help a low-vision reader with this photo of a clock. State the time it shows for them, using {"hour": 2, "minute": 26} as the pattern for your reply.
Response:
{"hour": 9, "minute": 57}
